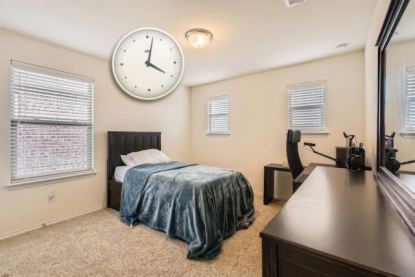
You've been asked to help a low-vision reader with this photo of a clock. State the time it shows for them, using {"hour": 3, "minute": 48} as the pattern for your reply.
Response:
{"hour": 4, "minute": 2}
